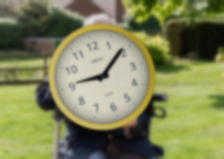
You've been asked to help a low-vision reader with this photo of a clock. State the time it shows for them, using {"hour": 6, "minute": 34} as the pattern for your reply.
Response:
{"hour": 9, "minute": 9}
